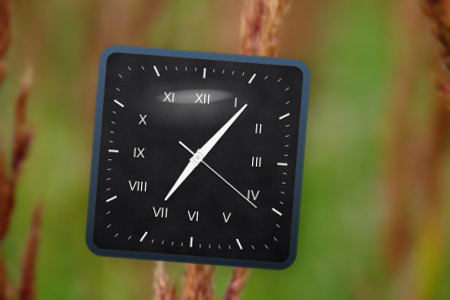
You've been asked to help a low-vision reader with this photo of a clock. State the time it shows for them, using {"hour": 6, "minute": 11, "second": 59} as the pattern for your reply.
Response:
{"hour": 7, "minute": 6, "second": 21}
